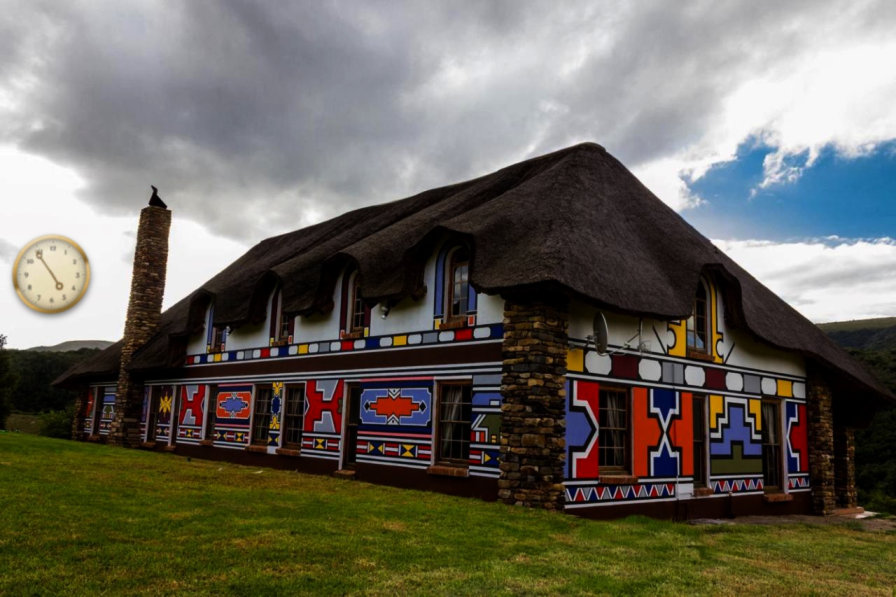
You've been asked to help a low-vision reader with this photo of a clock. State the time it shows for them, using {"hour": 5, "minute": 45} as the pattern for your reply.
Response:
{"hour": 4, "minute": 54}
